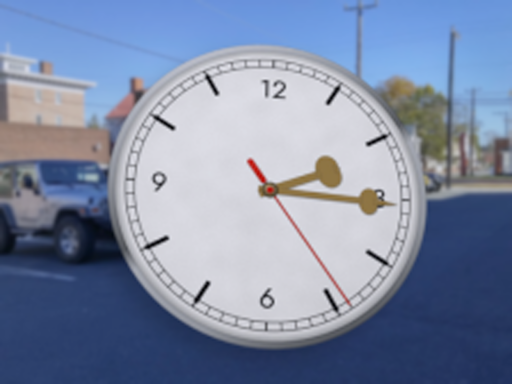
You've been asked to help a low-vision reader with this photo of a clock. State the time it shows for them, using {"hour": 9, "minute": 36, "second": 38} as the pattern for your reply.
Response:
{"hour": 2, "minute": 15, "second": 24}
